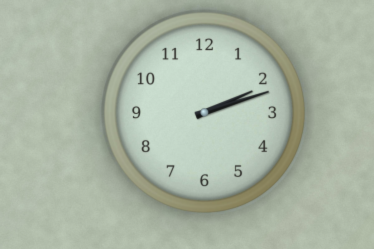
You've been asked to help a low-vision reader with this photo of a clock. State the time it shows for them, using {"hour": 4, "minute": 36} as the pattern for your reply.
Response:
{"hour": 2, "minute": 12}
